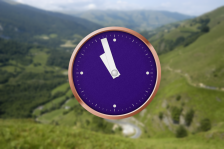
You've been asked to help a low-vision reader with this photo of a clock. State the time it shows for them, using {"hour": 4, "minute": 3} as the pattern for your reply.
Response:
{"hour": 10, "minute": 57}
